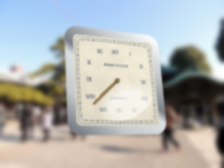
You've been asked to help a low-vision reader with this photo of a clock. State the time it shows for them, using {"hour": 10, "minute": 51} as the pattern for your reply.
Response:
{"hour": 7, "minute": 38}
